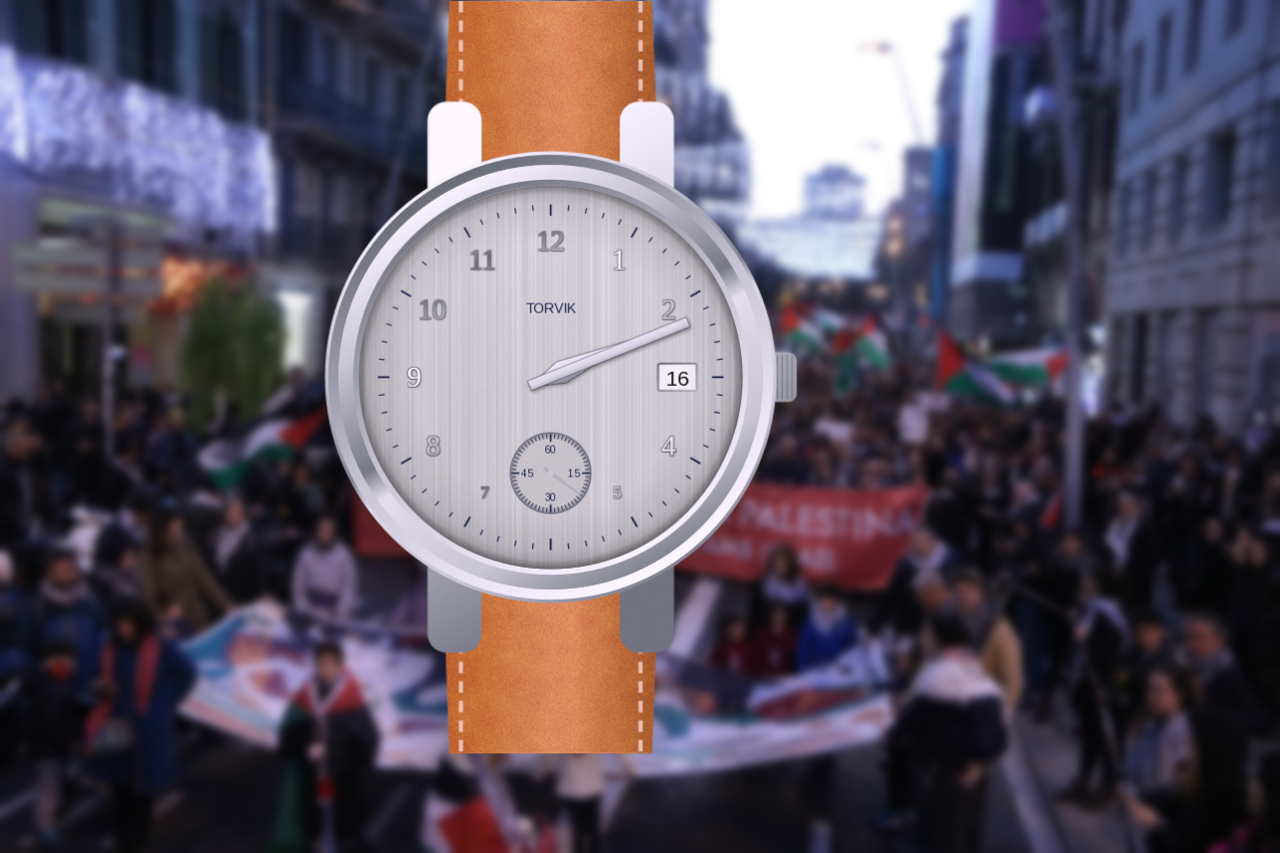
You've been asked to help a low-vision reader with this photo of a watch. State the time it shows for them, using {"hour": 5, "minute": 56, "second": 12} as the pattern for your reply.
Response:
{"hour": 2, "minute": 11, "second": 21}
